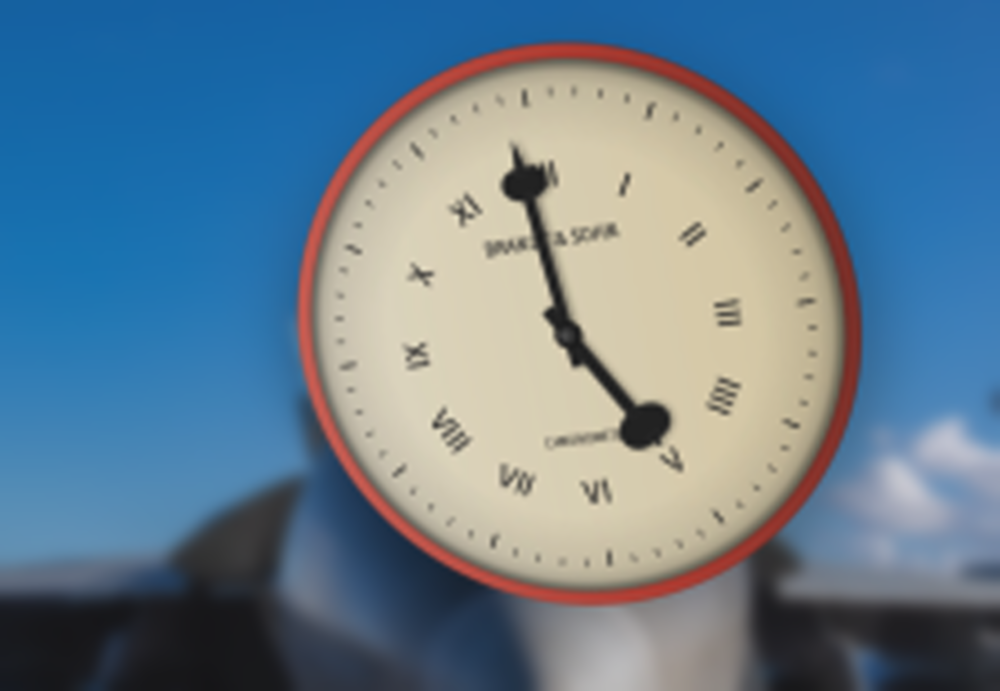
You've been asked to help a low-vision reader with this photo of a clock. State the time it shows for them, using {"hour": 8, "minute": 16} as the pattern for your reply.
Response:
{"hour": 4, "minute": 59}
